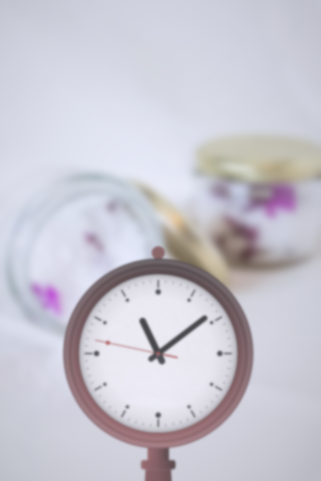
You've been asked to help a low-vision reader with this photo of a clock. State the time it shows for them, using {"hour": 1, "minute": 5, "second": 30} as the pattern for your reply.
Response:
{"hour": 11, "minute": 8, "second": 47}
